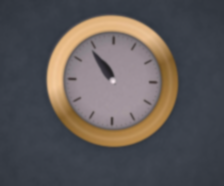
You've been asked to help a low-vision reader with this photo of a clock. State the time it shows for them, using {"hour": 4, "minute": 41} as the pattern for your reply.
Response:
{"hour": 10, "minute": 54}
